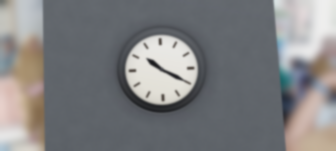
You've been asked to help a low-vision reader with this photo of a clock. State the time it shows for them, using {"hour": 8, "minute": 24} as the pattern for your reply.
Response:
{"hour": 10, "minute": 20}
